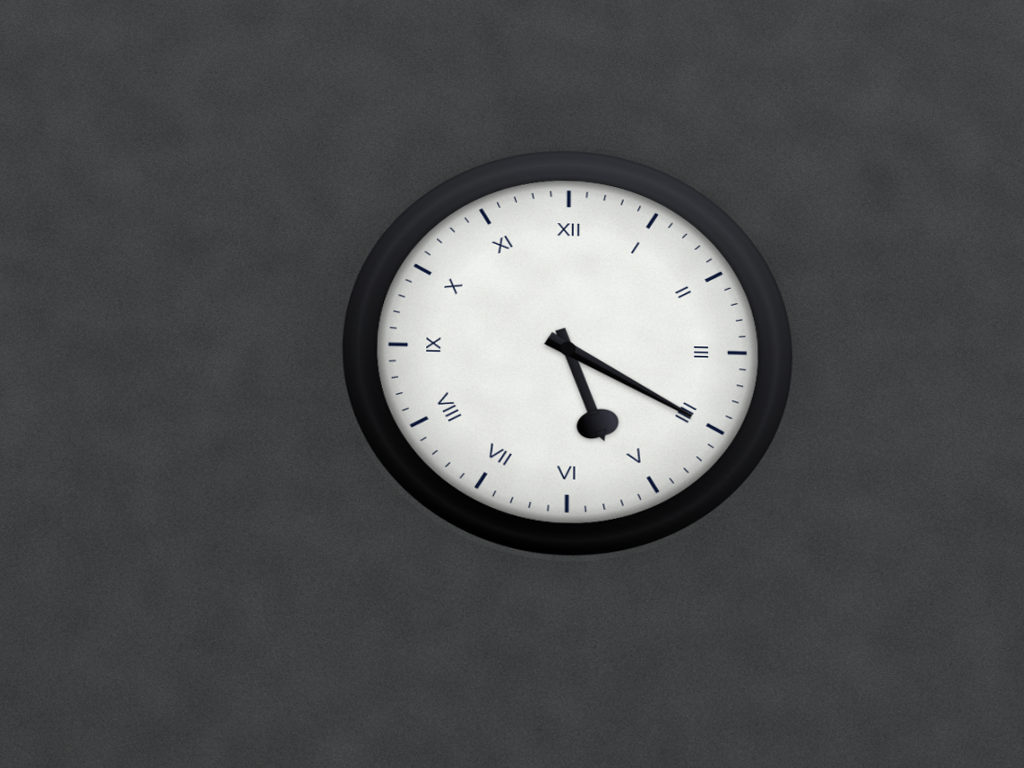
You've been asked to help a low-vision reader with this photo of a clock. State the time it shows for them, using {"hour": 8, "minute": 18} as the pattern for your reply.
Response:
{"hour": 5, "minute": 20}
